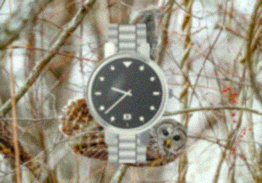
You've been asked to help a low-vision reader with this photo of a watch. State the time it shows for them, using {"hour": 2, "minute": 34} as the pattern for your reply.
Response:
{"hour": 9, "minute": 38}
